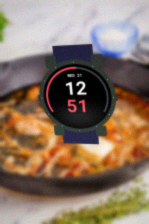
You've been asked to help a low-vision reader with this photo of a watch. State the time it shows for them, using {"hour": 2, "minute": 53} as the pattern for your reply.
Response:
{"hour": 12, "minute": 51}
